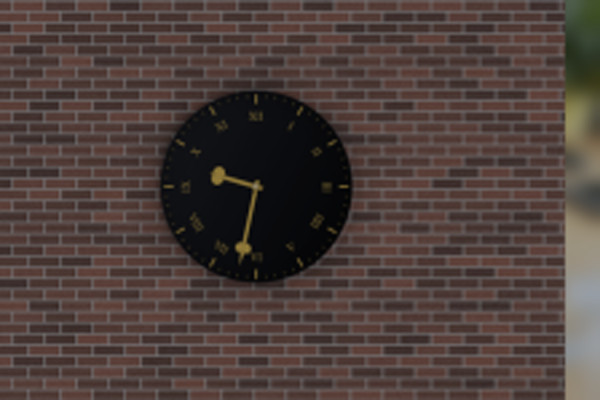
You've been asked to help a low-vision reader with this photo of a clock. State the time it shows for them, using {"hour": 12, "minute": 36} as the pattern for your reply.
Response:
{"hour": 9, "minute": 32}
